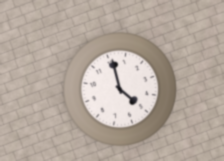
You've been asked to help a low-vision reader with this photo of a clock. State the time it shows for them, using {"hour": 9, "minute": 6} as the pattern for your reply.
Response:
{"hour": 5, "minute": 1}
